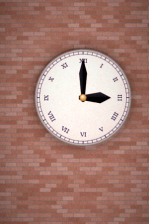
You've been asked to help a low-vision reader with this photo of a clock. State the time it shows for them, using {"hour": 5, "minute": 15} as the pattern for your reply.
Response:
{"hour": 3, "minute": 0}
